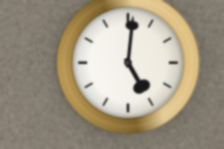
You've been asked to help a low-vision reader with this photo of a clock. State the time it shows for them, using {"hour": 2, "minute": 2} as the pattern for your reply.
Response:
{"hour": 5, "minute": 1}
